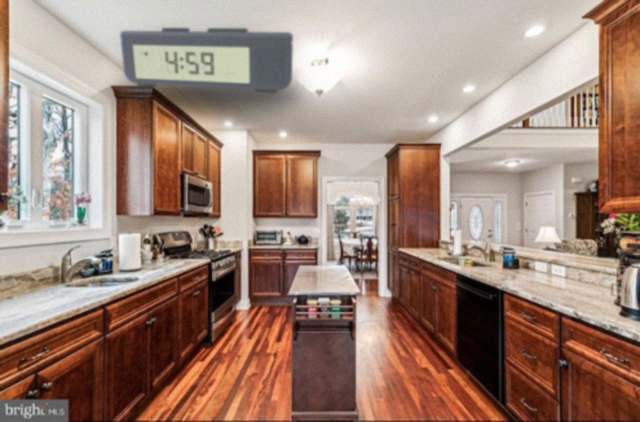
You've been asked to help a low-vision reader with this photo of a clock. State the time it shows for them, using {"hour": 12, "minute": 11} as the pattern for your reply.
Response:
{"hour": 4, "minute": 59}
